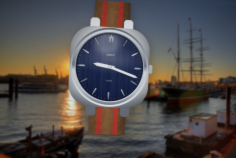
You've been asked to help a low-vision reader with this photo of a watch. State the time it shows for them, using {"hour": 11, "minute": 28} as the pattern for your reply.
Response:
{"hour": 9, "minute": 18}
